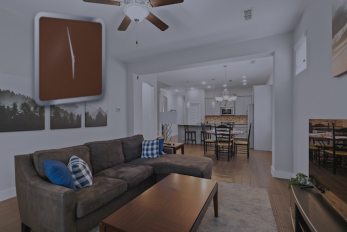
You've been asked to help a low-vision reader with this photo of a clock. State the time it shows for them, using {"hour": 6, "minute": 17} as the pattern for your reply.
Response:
{"hour": 5, "minute": 58}
